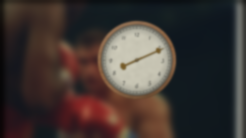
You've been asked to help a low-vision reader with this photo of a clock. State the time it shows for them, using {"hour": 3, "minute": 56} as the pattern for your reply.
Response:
{"hour": 8, "minute": 11}
